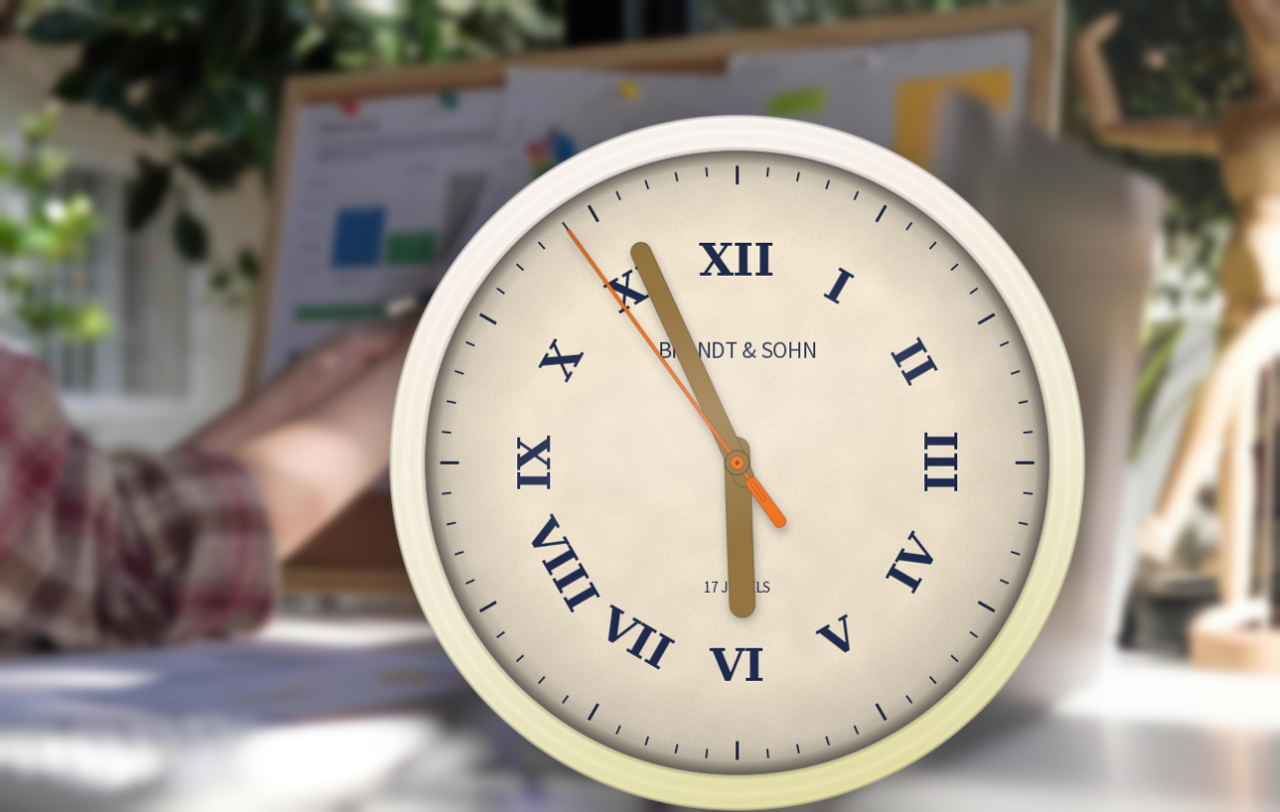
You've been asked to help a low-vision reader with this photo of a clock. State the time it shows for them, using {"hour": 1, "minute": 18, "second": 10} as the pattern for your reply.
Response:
{"hour": 5, "minute": 55, "second": 54}
